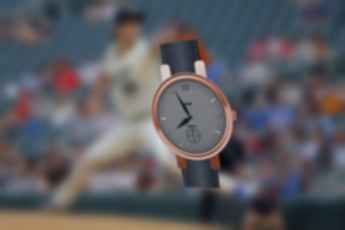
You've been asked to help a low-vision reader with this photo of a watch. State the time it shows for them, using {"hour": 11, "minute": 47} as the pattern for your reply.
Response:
{"hour": 7, "minute": 56}
